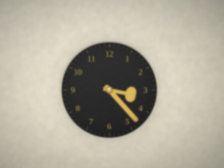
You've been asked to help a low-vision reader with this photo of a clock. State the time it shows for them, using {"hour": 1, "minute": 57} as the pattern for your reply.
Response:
{"hour": 3, "minute": 23}
